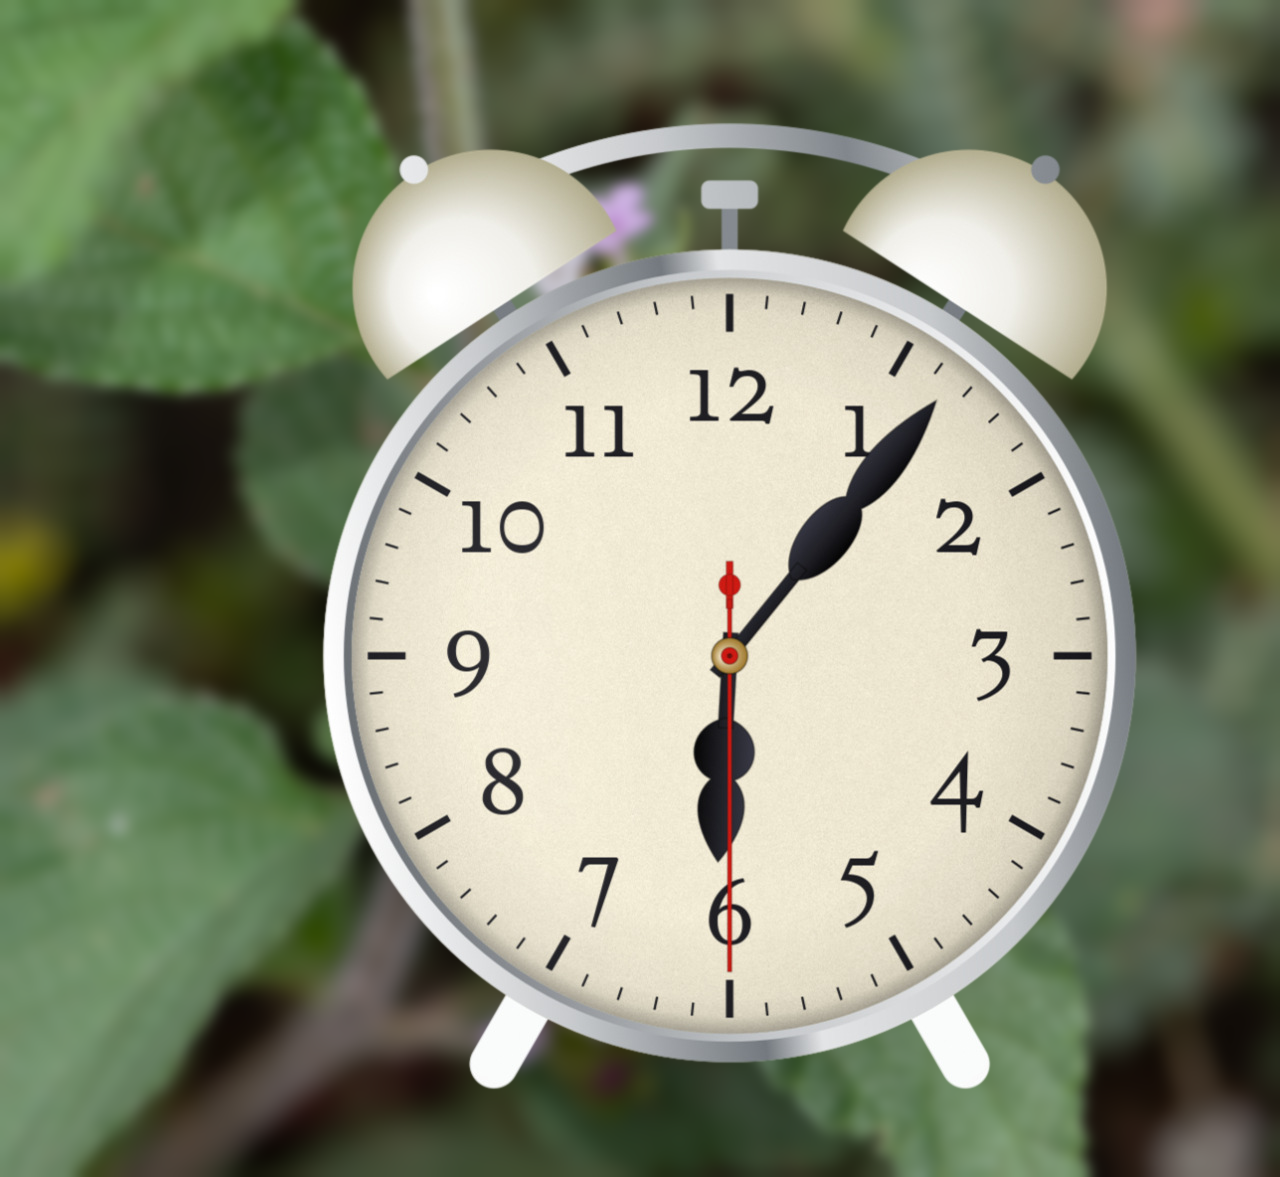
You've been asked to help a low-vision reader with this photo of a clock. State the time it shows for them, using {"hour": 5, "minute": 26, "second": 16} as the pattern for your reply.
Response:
{"hour": 6, "minute": 6, "second": 30}
